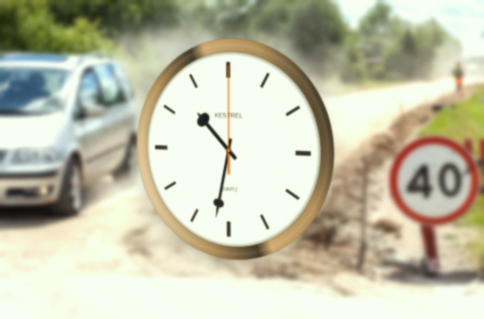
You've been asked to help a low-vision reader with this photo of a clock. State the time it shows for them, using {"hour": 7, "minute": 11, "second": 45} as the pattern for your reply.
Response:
{"hour": 10, "minute": 32, "second": 0}
